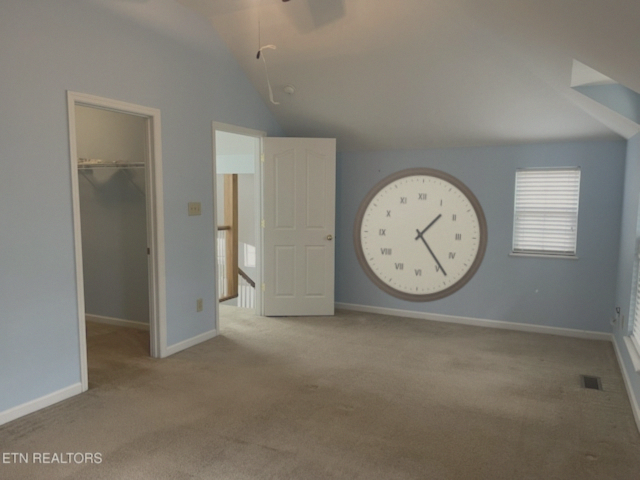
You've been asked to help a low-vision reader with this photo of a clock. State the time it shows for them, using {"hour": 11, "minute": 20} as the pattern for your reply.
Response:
{"hour": 1, "minute": 24}
